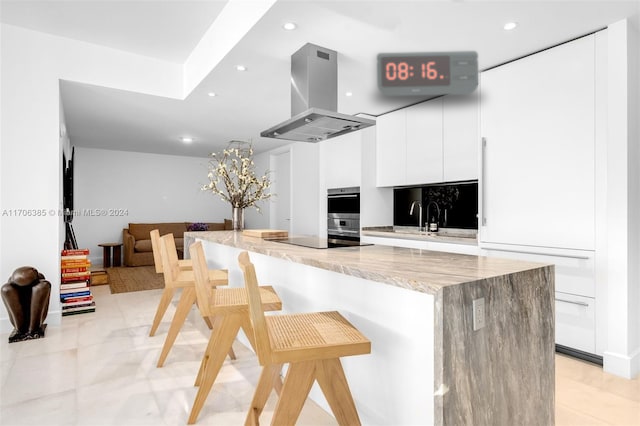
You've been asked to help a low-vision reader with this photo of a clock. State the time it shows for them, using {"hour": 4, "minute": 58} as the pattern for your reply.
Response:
{"hour": 8, "minute": 16}
